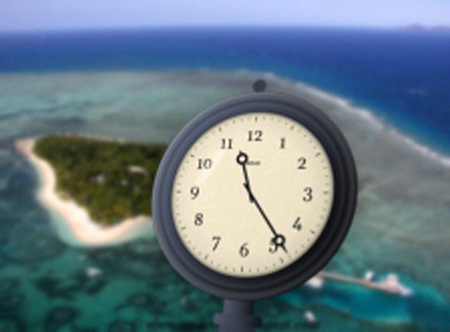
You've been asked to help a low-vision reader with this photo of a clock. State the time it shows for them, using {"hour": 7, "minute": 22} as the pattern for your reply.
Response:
{"hour": 11, "minute": 24}
